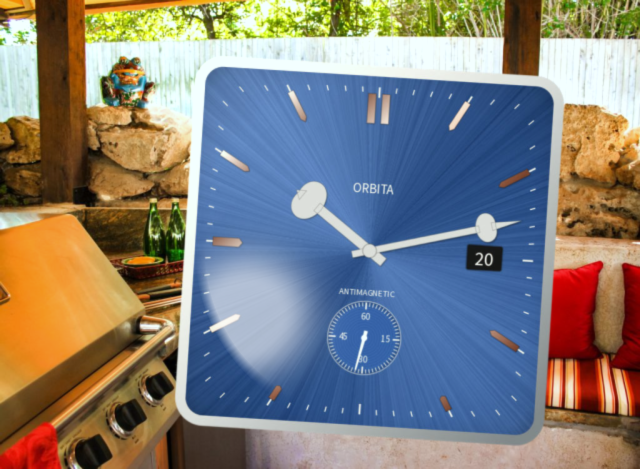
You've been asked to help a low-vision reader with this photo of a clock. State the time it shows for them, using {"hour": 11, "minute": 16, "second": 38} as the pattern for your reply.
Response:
{"hour": 10, "minute": 12, "second": 32}
